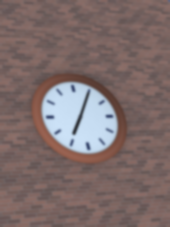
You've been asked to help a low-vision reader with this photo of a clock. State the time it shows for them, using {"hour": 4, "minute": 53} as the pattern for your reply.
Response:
{"hour": 7, "minute": 5}
